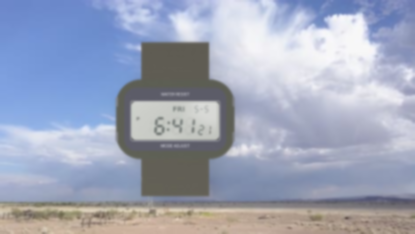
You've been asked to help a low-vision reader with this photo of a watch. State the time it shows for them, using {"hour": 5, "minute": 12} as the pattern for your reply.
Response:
{"hour": 6, "minute": 41}
